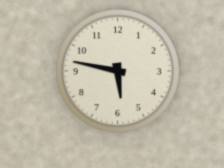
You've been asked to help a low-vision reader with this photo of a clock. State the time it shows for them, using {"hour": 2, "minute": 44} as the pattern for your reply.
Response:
{"hour": 5, "minute": 47}
